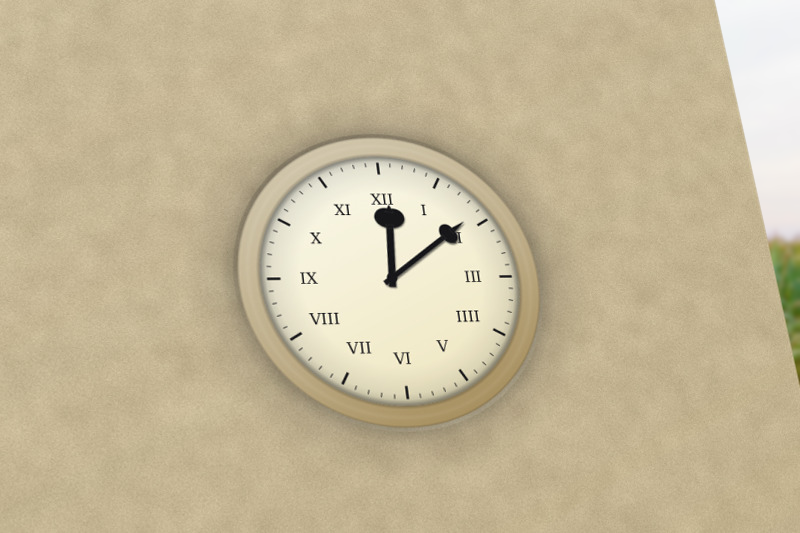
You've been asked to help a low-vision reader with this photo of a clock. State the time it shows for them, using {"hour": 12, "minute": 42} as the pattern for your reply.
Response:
{"hour": 12, "minute": 9}
